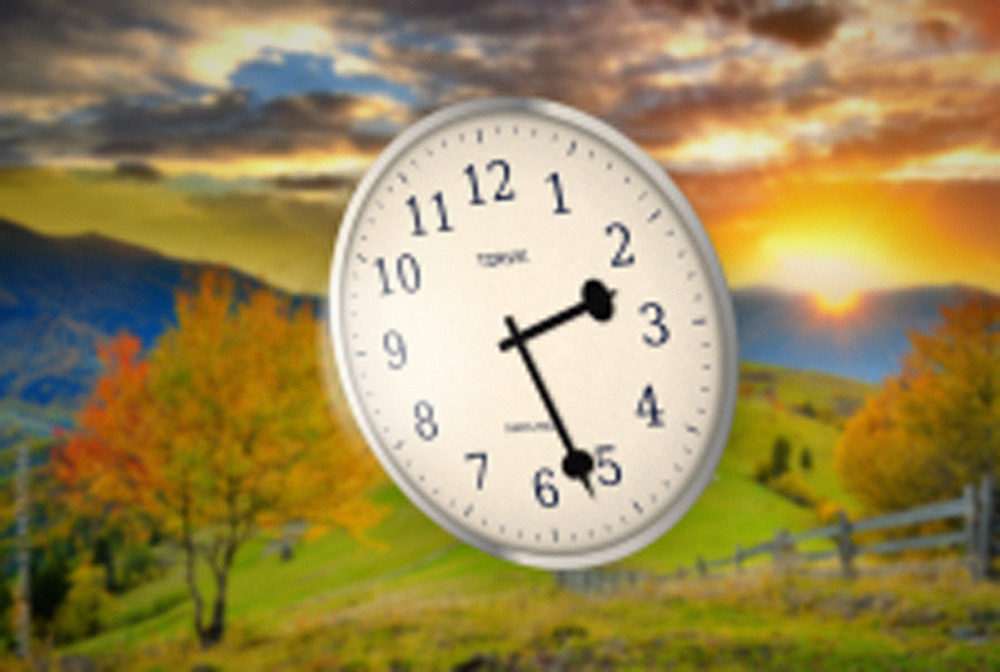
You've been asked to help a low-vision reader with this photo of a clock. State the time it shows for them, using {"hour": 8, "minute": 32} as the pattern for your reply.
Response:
{"hour": 2, "minute": 27}
